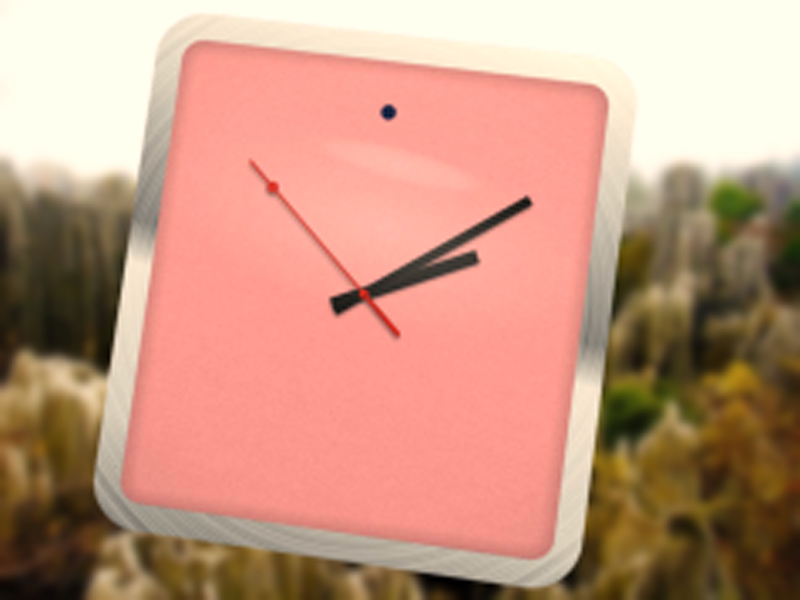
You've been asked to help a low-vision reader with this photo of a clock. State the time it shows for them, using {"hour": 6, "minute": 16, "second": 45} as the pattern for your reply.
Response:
{"hour": 2, "minute": 8, "second": 52}
